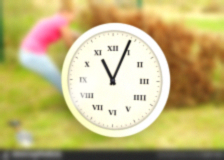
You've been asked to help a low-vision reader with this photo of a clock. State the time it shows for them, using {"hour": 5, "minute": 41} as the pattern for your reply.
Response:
{"hour": 11, "minute": 4}
